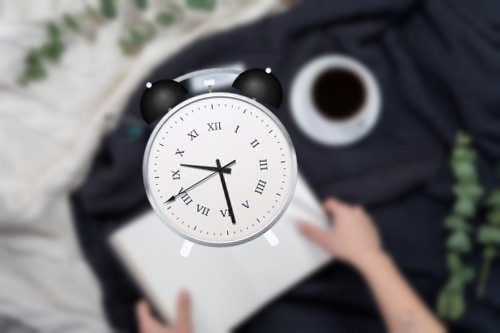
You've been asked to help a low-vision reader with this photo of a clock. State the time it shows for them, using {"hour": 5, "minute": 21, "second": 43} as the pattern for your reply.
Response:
{"hour": 9, "minute": 28, "second": 41}
